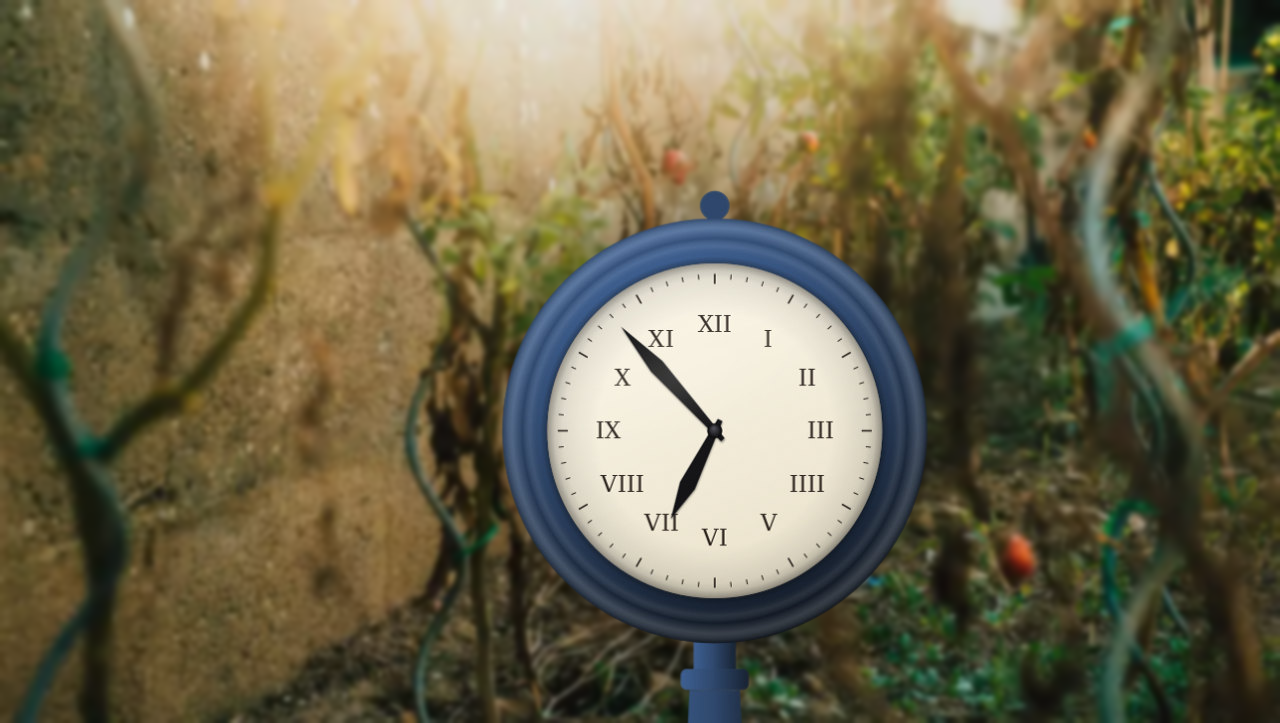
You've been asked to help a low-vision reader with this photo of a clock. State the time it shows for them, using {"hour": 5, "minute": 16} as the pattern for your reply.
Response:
{"hour": 6, "minute": 53}
